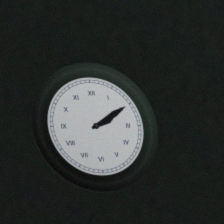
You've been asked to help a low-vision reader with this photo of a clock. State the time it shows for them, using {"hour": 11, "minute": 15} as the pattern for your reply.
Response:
{"hour": 2, "minute": 10}
